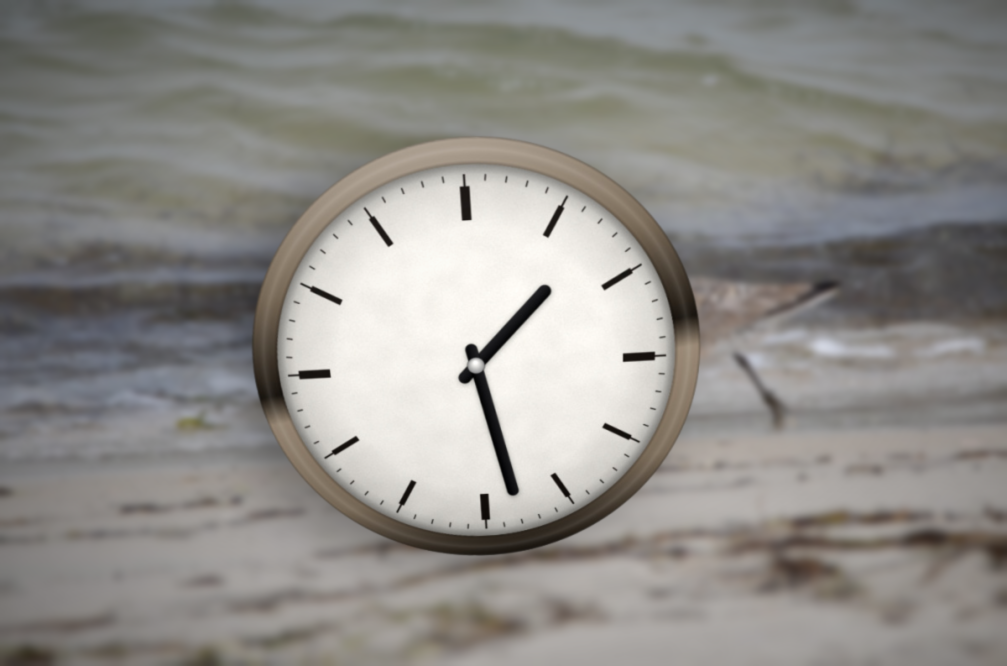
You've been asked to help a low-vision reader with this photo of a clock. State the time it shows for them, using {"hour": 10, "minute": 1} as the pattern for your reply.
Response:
{"hour": 1, "minute": 28}
